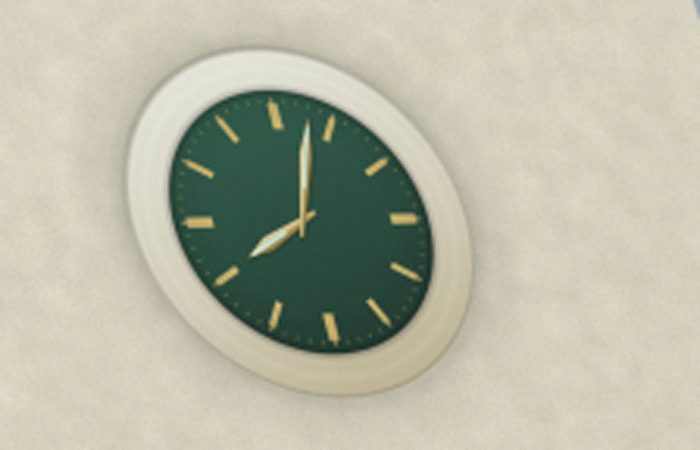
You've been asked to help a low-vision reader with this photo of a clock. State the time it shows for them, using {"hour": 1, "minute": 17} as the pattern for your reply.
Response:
{"hour": 8, "minute": 3}
